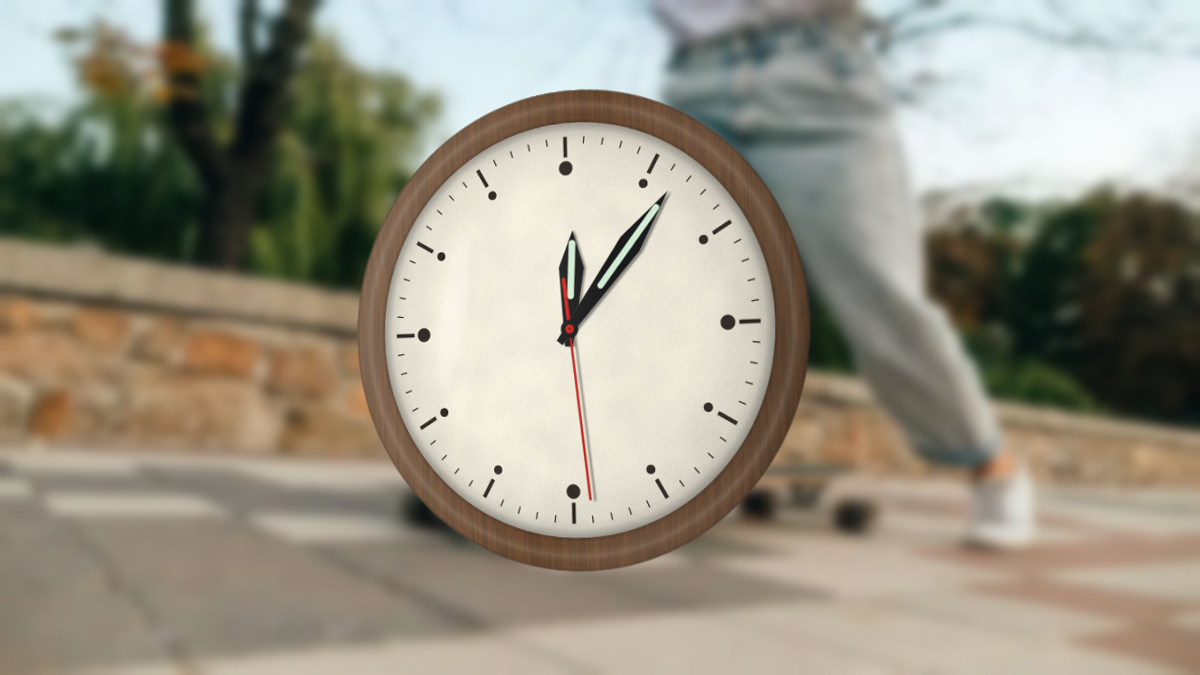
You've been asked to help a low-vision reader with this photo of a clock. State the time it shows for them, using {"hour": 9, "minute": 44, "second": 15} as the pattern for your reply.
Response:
{"hour": 12, "minute": 6, "second": 29}
